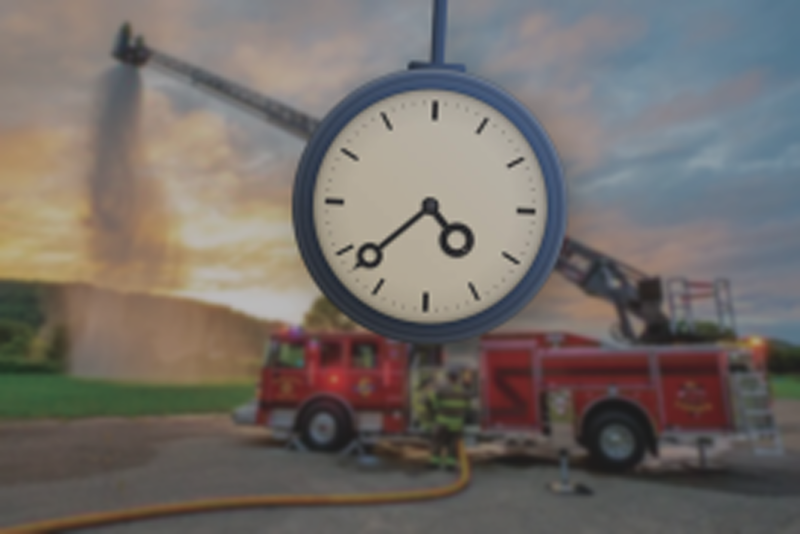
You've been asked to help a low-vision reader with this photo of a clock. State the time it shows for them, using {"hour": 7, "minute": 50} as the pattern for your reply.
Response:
{"hour": 4, "minute": 38}
